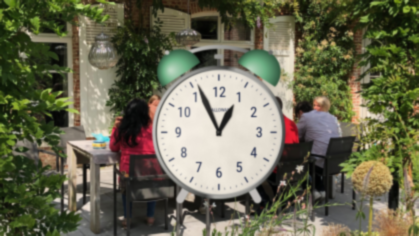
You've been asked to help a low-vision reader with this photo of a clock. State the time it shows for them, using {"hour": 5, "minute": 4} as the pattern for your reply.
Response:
{"hour": 12, "minute": 56}
